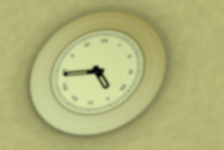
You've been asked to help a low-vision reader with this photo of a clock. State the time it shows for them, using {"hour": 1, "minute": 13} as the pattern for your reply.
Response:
{"hour": 4, "minute": 44}
